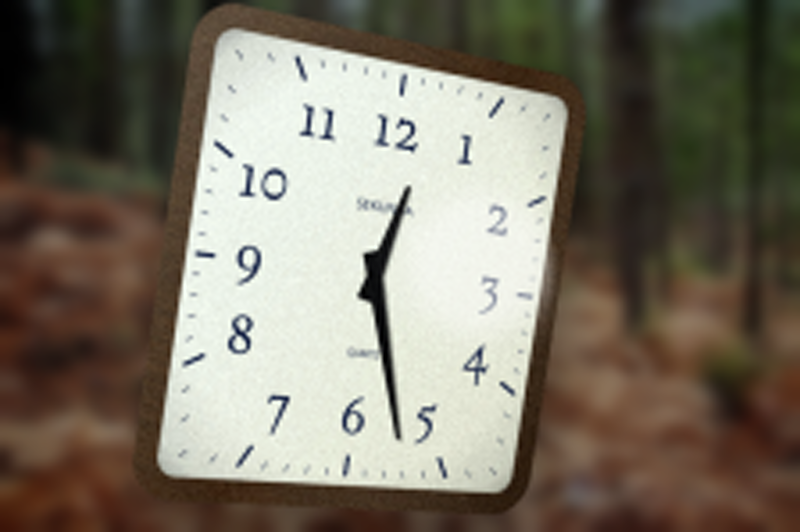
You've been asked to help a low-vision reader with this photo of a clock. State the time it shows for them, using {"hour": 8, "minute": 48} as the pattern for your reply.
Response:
{"hour": 12, "minute": 27}
